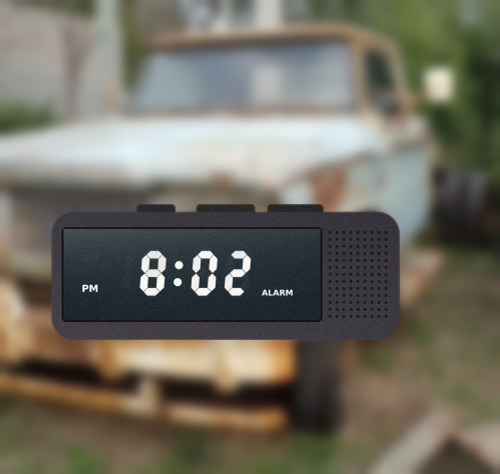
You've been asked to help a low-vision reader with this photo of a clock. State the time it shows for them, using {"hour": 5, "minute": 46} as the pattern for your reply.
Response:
{"hour": 8, "minute": 2}
